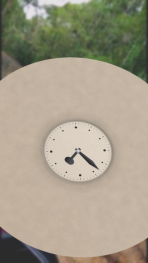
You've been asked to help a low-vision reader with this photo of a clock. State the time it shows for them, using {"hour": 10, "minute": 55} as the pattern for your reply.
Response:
{"hour": 7, "minute": 23}
